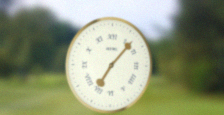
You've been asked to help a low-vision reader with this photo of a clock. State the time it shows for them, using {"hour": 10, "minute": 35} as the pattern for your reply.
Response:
{"hour": 7, "minute": 7}
